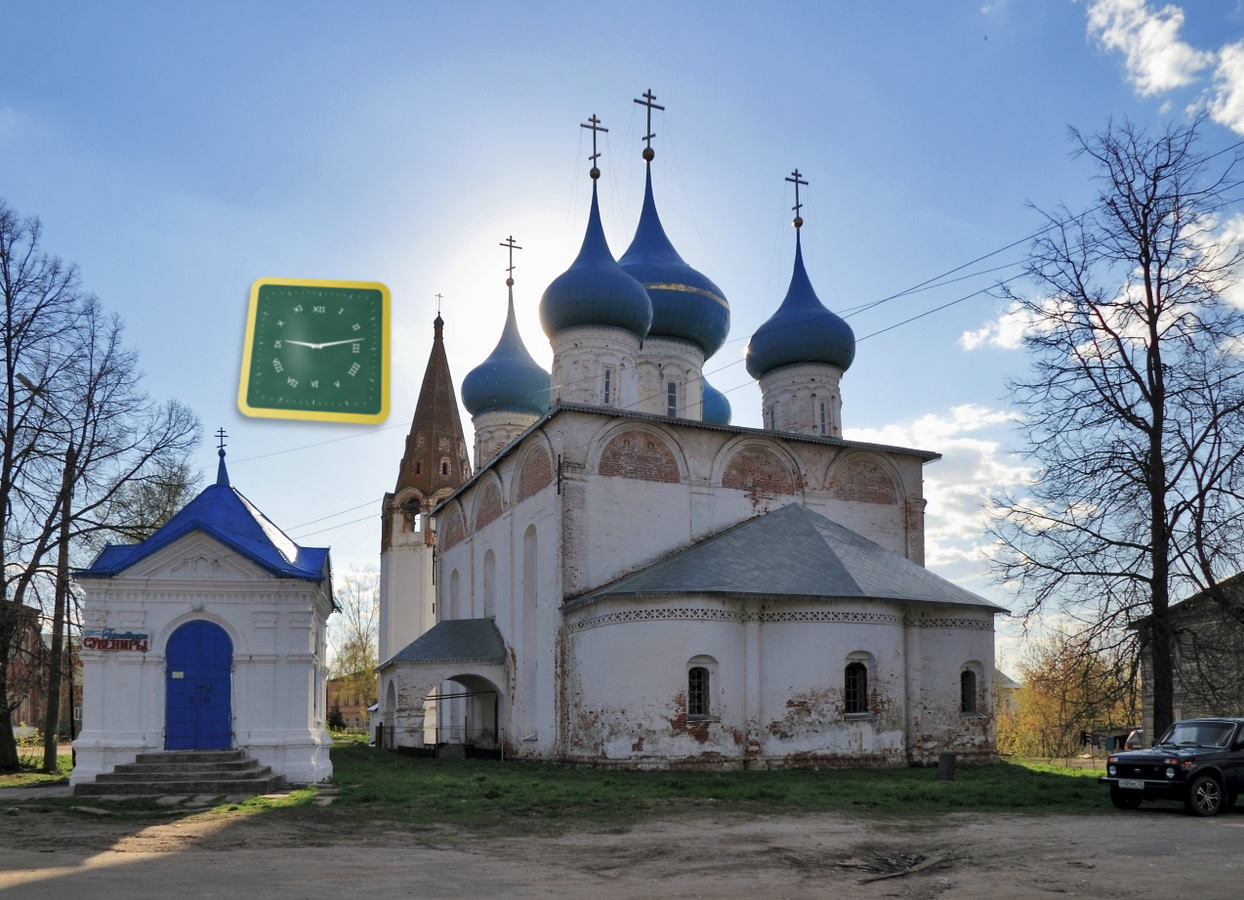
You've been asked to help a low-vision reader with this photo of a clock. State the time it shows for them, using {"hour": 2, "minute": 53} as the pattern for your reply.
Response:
{"hour": 9, "minute": 13}
